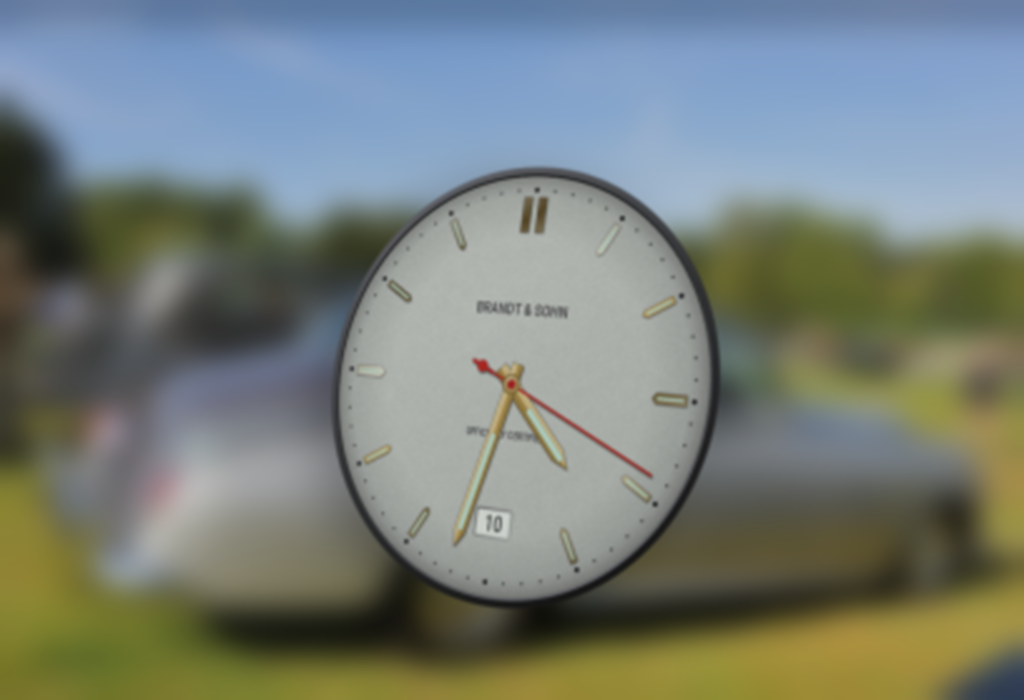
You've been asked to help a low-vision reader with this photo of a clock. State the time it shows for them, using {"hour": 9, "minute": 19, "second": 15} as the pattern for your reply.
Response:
{"hour": 4, "minute": 32, "second": 19}
